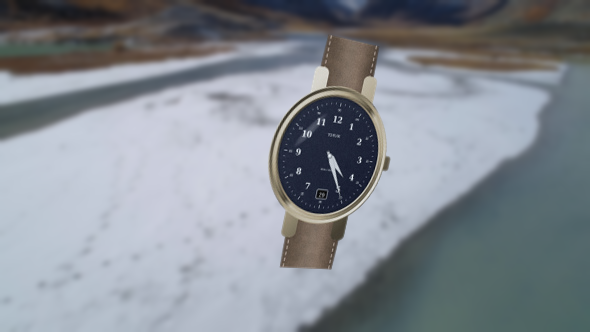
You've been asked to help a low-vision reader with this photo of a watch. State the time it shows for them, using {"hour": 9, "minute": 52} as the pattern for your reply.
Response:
{"hour": 4, "minute": 25}
